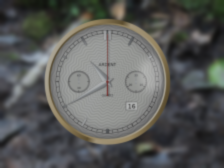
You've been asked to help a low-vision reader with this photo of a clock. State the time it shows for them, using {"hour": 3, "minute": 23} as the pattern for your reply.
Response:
{"hour": 10, "minute": 40}
